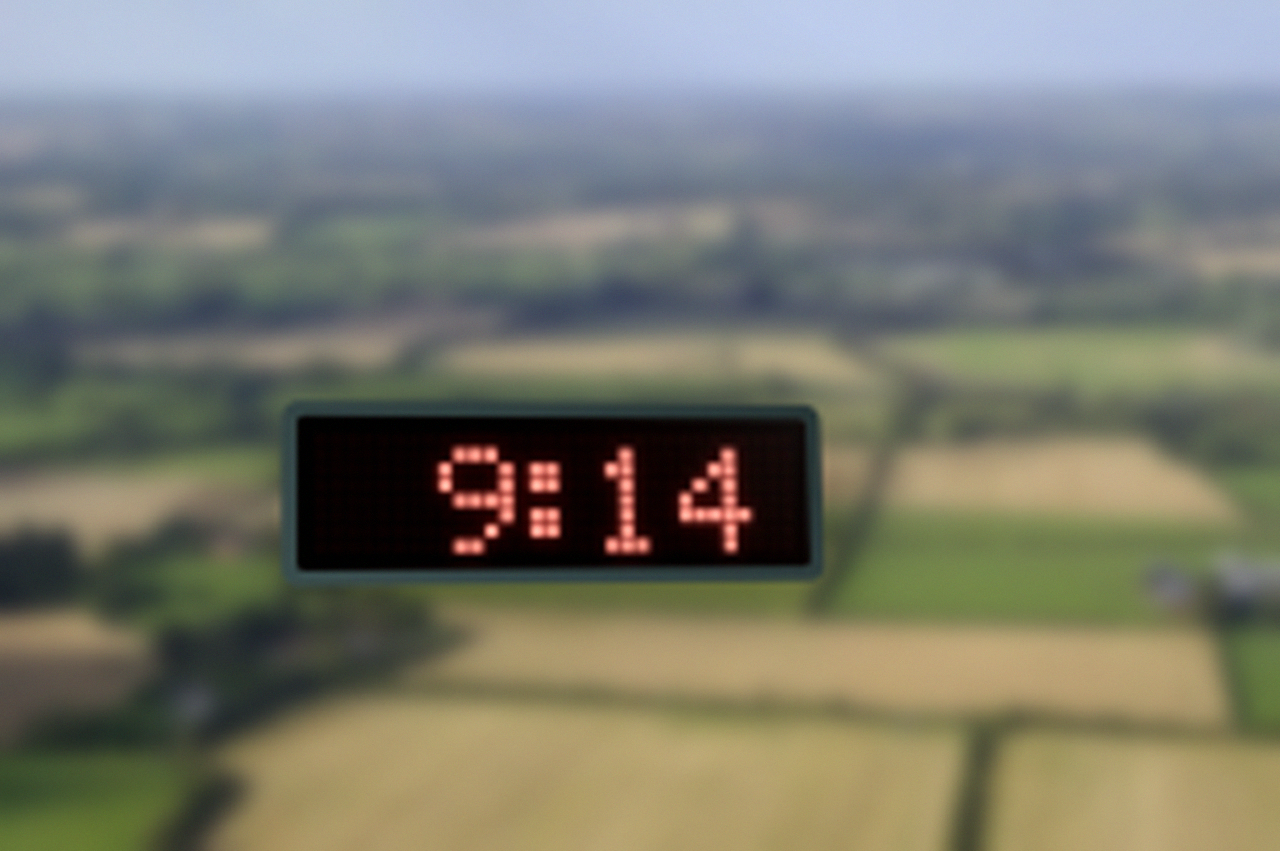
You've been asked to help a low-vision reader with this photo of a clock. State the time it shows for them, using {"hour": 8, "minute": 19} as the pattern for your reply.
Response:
{"hour": 9, "minute": 14}
